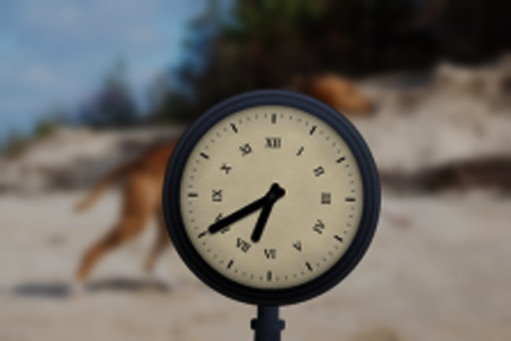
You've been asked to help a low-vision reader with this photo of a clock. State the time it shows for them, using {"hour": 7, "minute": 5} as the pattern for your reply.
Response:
{"hour": 6, "minute": 40}
